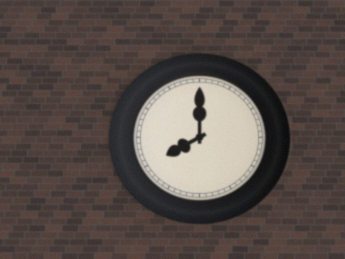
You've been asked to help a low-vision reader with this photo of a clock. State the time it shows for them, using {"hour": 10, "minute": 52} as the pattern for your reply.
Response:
{"hour": 8, "minute": 0}
